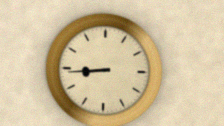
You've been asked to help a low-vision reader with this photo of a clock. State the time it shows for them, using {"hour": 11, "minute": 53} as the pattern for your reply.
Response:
{"hour": 8, "minute": 44}
